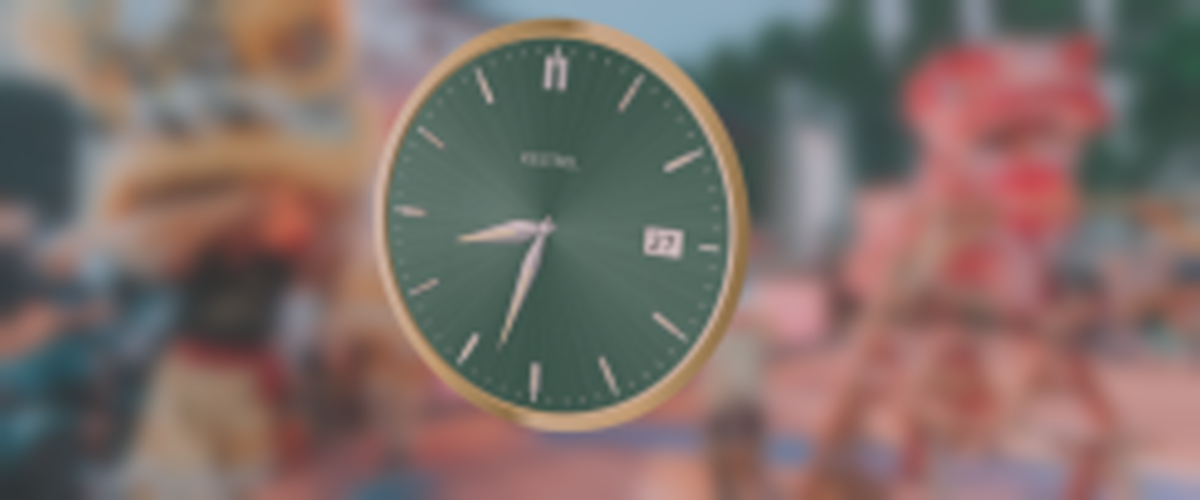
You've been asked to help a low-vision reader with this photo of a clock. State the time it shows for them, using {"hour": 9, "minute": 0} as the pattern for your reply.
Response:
{"hour": 8, "minute": 33}
